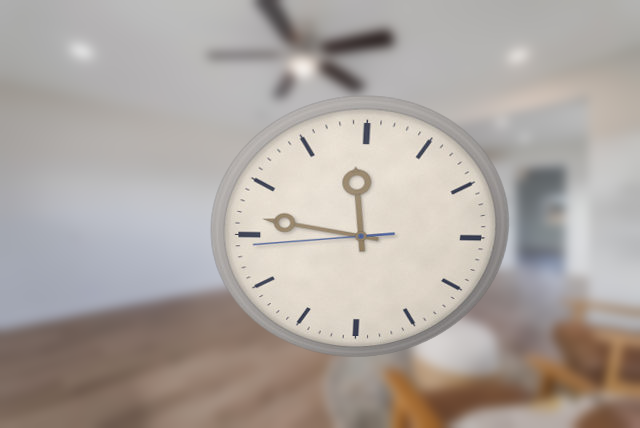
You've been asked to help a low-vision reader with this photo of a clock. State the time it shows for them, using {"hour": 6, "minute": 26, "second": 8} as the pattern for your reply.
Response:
{"hour": 11, "minute": 46, "second": 44}
